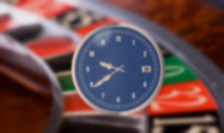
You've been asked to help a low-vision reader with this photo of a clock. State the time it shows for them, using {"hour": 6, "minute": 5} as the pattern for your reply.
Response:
{"hour": 9, "minute": 39}
